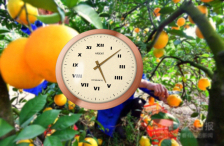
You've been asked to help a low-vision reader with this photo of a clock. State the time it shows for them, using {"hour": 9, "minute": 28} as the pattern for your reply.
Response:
{"hour": 5, "minute": 8}
